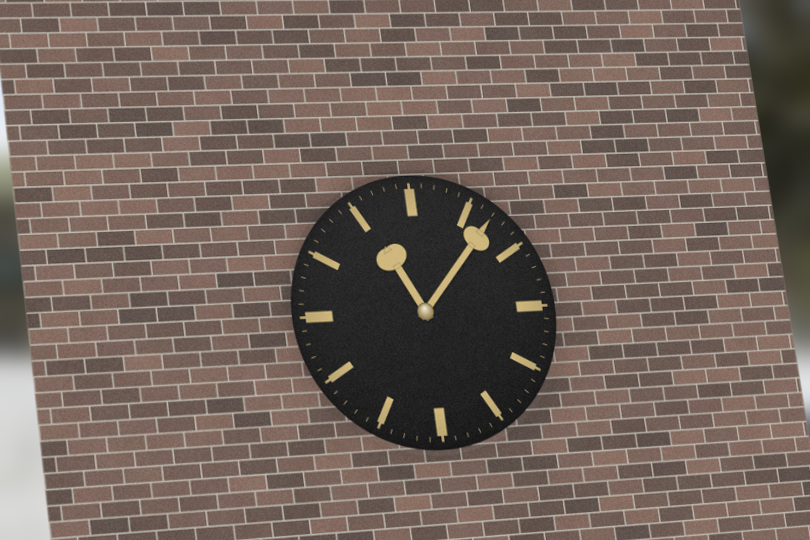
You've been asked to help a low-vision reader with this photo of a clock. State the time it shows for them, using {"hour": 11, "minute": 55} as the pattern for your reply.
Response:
{"hour": 11, "minute": 7}
